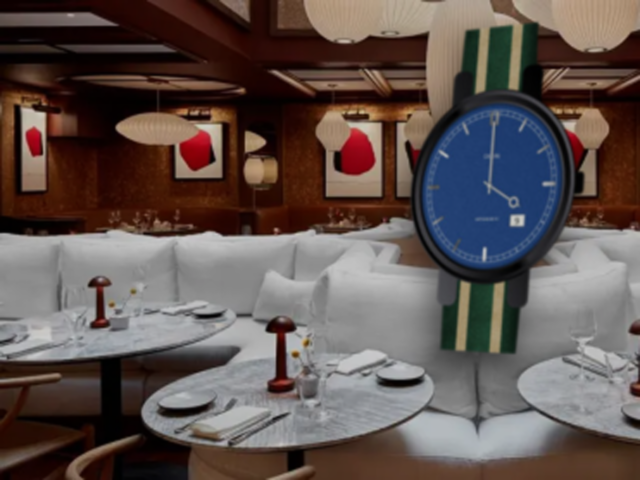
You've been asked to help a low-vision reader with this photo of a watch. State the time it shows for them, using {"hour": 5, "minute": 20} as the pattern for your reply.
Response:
{"hour": 4, "minute": 0}
